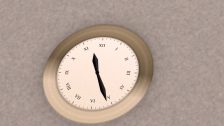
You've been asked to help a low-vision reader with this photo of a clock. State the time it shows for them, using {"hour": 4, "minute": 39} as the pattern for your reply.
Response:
{"hour": 11, "minute": 26}
